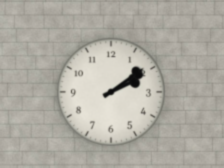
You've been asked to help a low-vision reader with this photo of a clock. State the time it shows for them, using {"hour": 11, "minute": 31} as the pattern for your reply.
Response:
{"hour": 2, "minute": 9}
